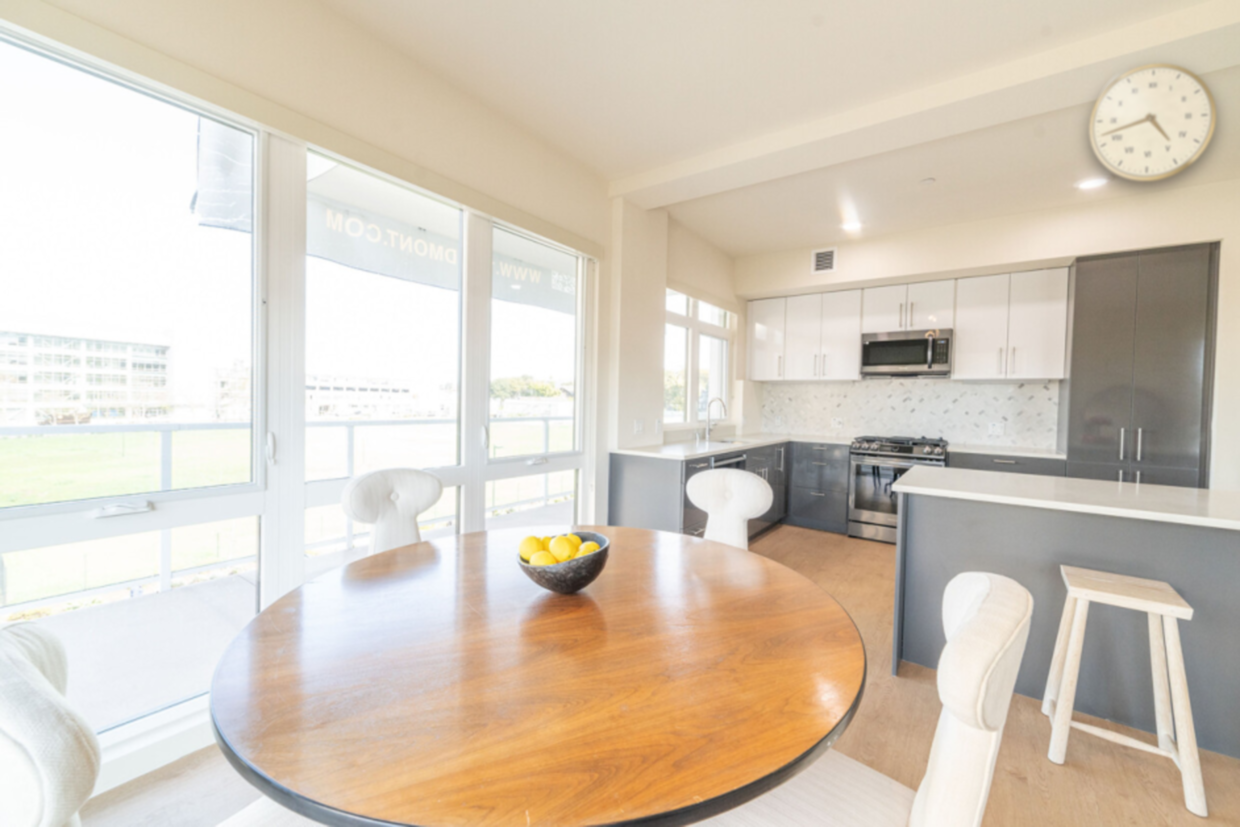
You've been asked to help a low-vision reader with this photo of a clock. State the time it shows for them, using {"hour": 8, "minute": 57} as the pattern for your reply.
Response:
{"hour": 4, "minute": 42}
